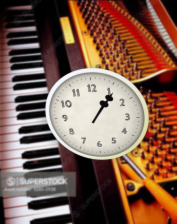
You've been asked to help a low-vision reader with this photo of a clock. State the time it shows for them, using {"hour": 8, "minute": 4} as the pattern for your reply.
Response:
{"hour": 1, "minute": 6}
